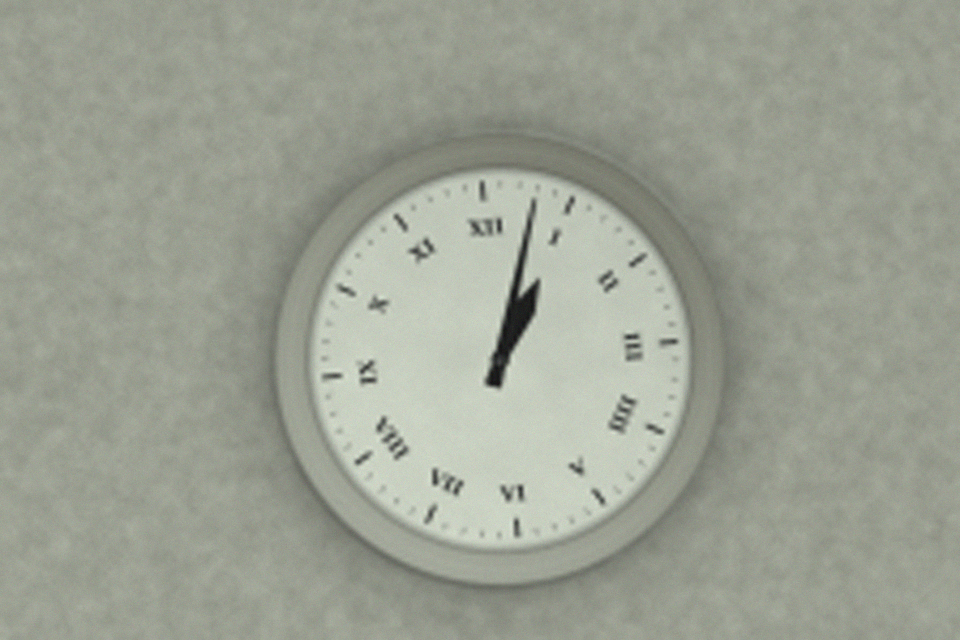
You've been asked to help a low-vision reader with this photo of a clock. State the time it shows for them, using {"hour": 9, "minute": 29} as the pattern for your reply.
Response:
{"hour": 1, "minute": 3}
